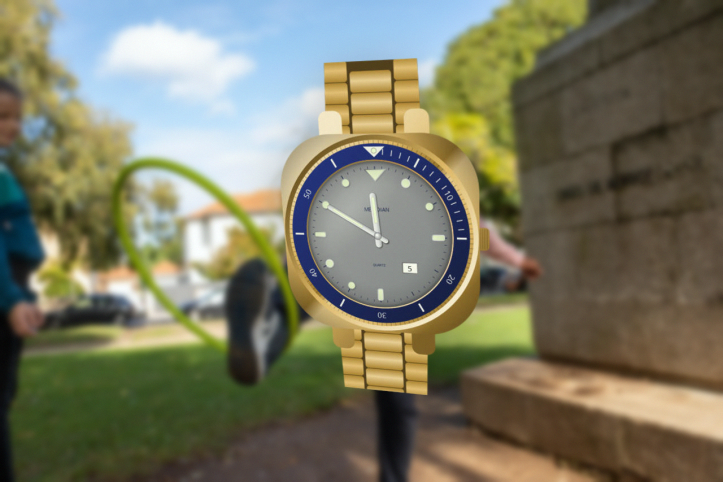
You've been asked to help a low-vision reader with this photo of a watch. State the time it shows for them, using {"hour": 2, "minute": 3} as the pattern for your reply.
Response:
{"hour": 11, "minute": 50}
